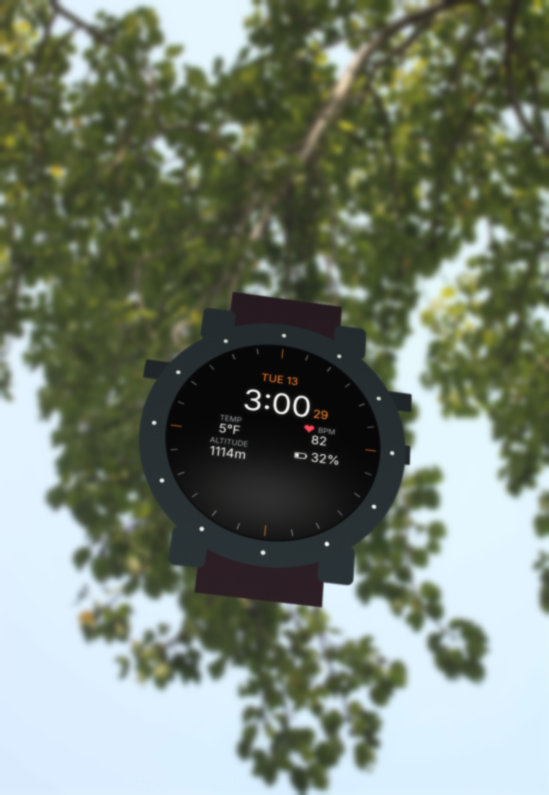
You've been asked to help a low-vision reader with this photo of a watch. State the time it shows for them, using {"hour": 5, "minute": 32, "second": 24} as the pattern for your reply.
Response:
{"hour": 3, "minute": 0, "second": 29}
